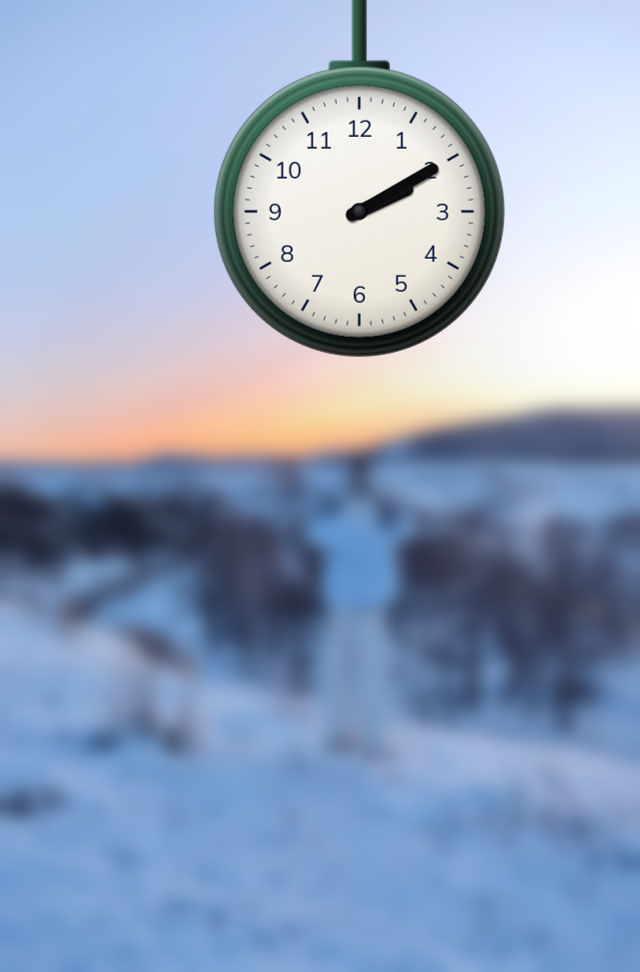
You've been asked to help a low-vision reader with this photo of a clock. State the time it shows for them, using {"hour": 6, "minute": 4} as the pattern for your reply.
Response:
{"hour": 2, "minute": 10}
